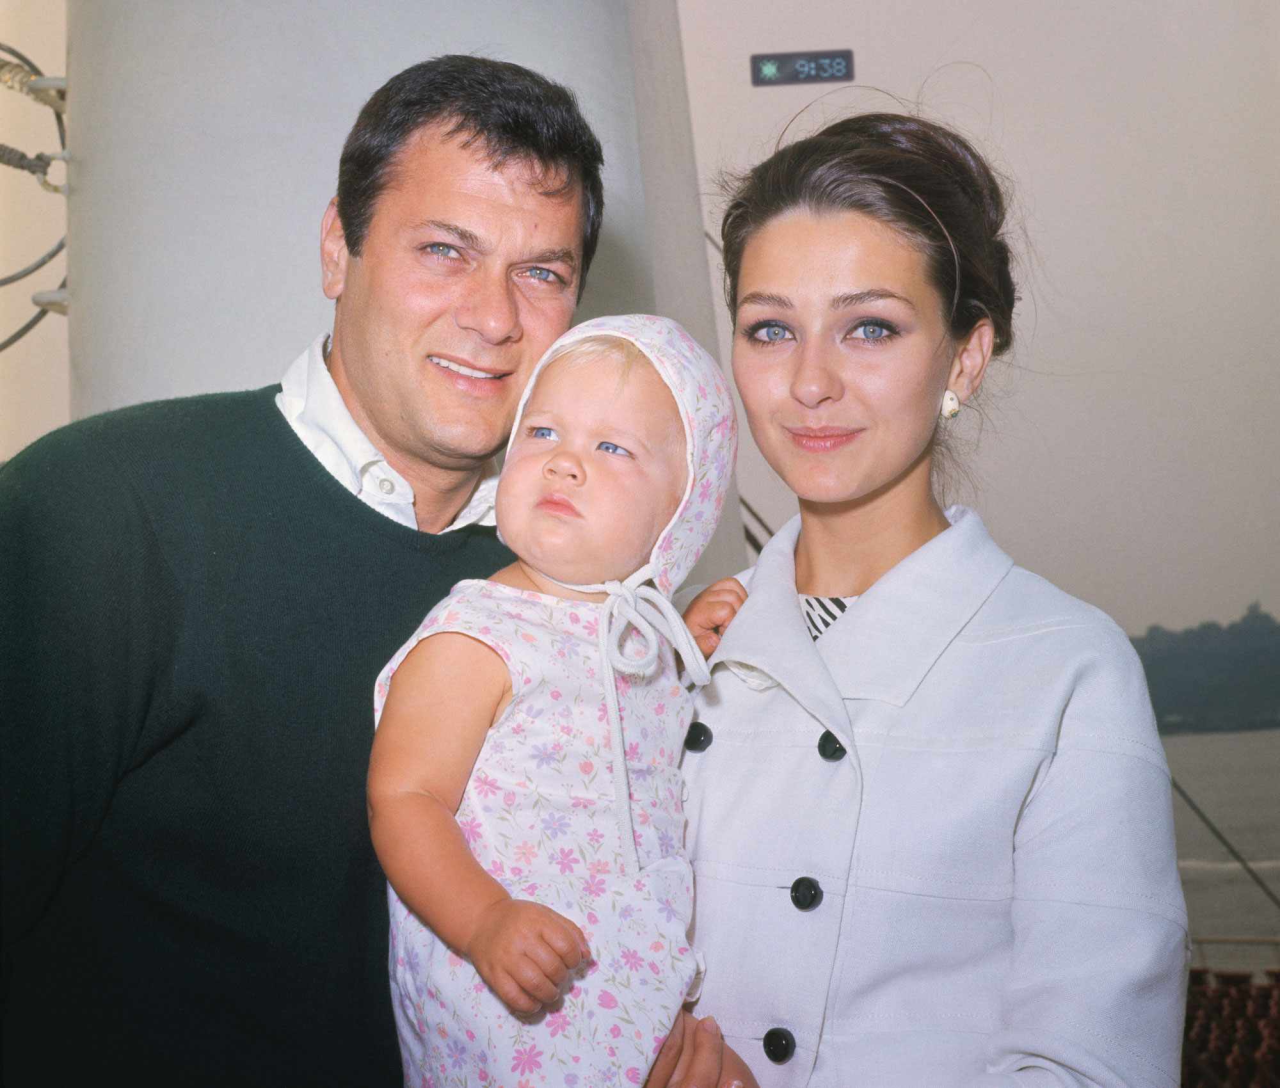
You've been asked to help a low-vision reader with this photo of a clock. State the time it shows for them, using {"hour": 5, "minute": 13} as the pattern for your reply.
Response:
{"hour": 9, "minute": 38}
